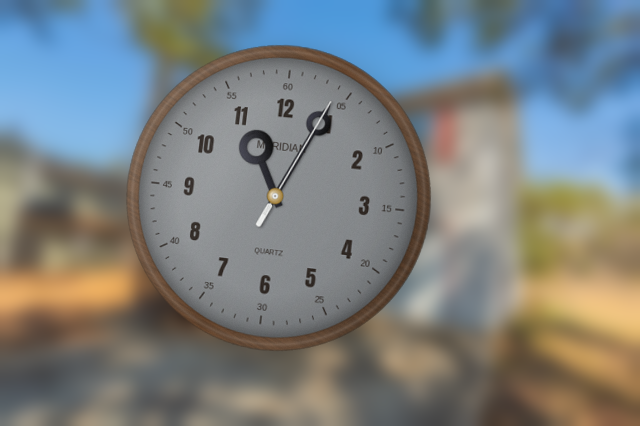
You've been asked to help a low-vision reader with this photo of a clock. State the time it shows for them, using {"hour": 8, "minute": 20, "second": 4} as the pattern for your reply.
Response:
{"hour": 11, "minute": 4, "second": 4}
